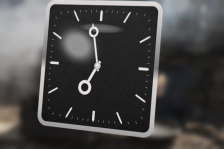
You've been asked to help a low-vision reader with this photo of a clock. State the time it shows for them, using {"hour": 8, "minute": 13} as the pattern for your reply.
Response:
{"hour": 6, "minute": 58}
